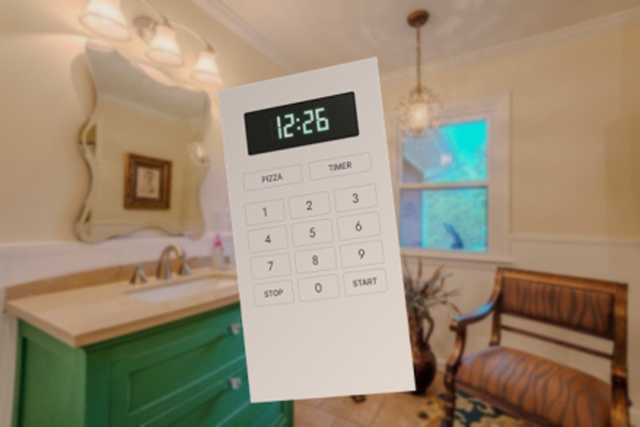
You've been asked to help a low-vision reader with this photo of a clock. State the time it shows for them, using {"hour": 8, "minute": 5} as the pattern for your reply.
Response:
{"hour": 12, "minute": 26}
